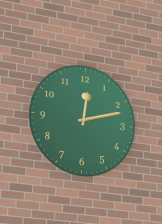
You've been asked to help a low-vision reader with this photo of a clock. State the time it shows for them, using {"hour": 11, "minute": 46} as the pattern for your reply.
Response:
{"hour": 12, "minute": 12}
